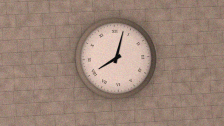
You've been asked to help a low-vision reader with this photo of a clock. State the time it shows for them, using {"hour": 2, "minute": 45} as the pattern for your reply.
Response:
{"hour": 8, "minute": 3}
